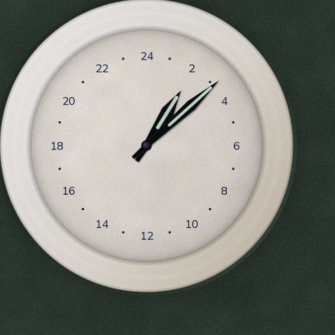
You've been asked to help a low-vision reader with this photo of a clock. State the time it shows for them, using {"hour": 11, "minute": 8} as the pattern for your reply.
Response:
{"hour": 2, "minute": 8}
